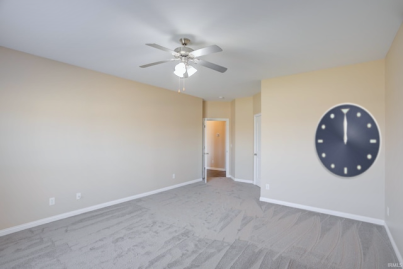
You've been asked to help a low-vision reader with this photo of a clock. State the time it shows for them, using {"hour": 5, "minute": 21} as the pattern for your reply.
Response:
{"hour": 12, "minute": 0}
